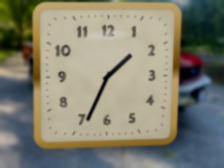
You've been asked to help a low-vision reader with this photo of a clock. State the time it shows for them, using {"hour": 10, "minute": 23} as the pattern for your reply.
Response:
{"hour": 1, "minute": 34}
